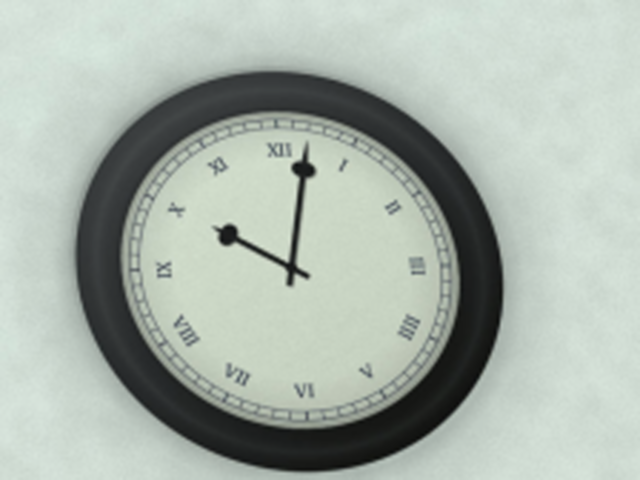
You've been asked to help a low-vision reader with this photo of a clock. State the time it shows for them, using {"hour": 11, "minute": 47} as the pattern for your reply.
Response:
{"hour": 10, "minute": 2}
